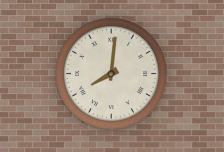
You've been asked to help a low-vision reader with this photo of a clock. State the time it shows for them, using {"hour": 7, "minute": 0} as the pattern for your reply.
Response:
{"hour": 8, "minute": 1}
